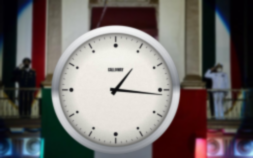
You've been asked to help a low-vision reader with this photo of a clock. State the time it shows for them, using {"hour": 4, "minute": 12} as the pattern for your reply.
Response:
{"hour": 1, "minute": 16}
